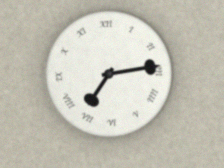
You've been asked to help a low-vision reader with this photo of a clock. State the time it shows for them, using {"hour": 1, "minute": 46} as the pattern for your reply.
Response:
{"hour": 7, "minute": 14}
